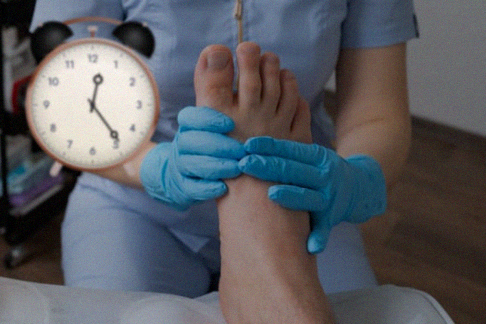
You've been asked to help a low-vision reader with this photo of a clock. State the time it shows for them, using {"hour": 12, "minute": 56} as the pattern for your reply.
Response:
{"hour": 12, "minute": 24}
